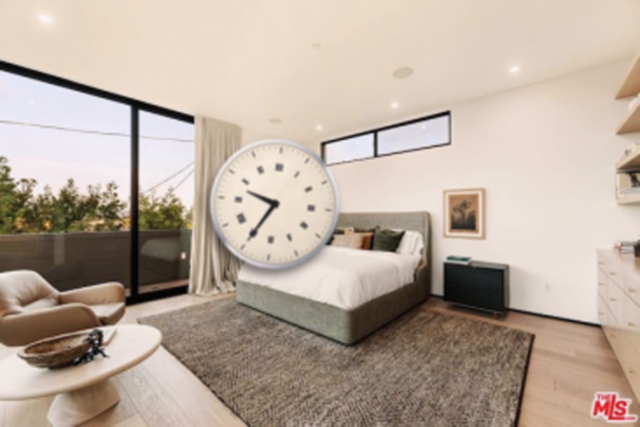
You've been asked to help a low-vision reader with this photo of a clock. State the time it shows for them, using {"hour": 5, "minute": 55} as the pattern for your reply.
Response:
{"hour": 9, "minute": 35}
